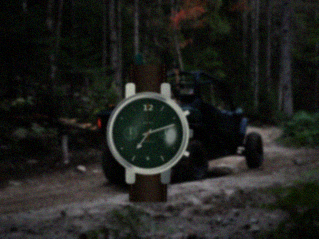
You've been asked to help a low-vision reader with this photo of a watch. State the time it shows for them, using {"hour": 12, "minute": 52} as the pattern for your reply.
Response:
{"hour": 7, "minute": 12}
